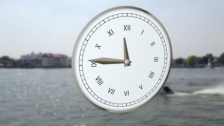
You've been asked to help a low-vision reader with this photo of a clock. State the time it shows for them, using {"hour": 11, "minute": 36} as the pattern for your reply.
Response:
{"hour": 11, "minute": 46}
